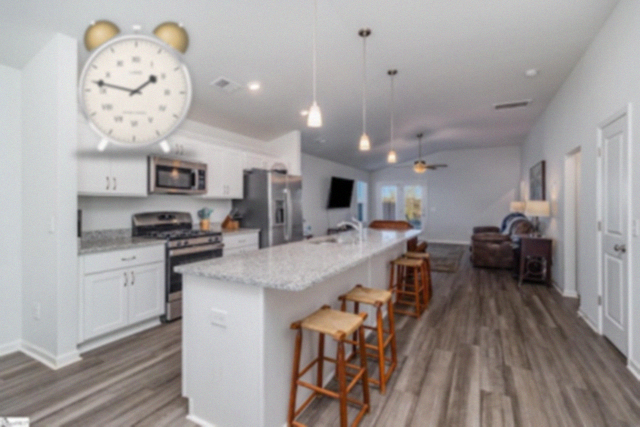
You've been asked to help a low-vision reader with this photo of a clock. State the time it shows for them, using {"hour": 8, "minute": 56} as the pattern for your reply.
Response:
{"hour": 1, "minute": 47}
